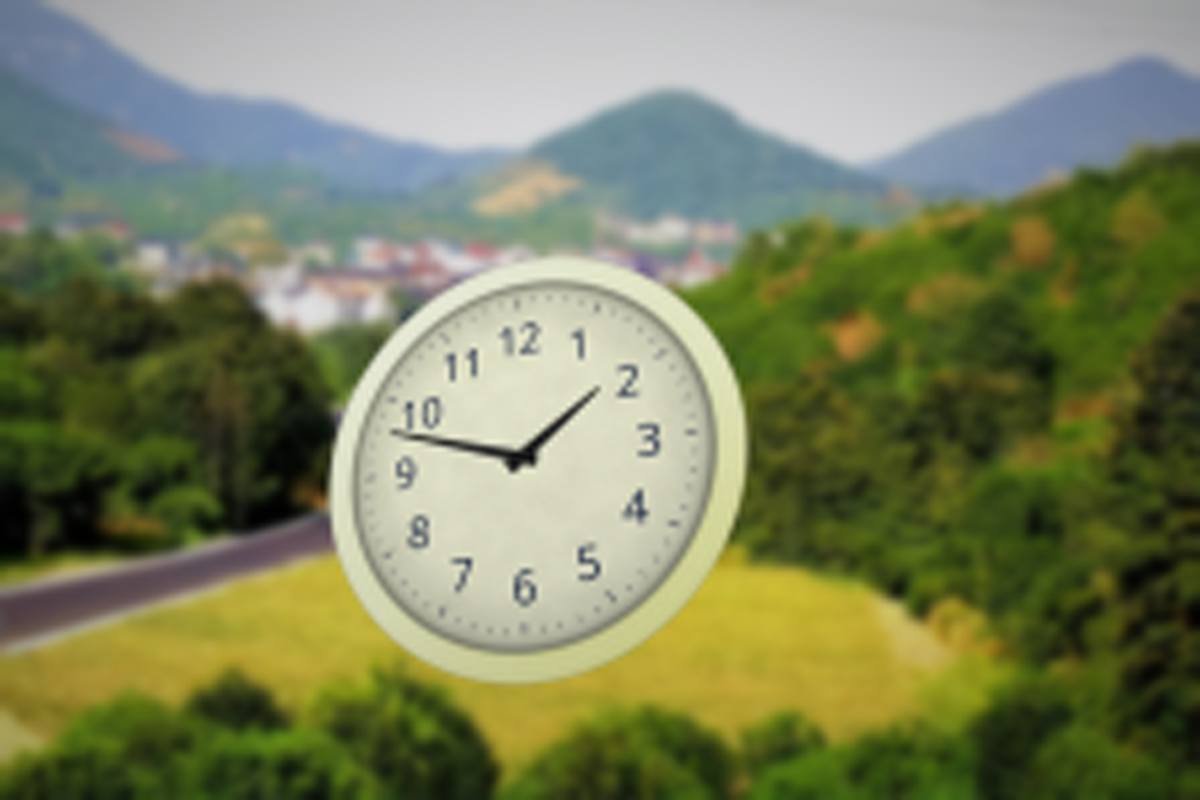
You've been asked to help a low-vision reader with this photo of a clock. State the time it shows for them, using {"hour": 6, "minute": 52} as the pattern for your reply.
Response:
{"hour": 1, "minute": 48}
